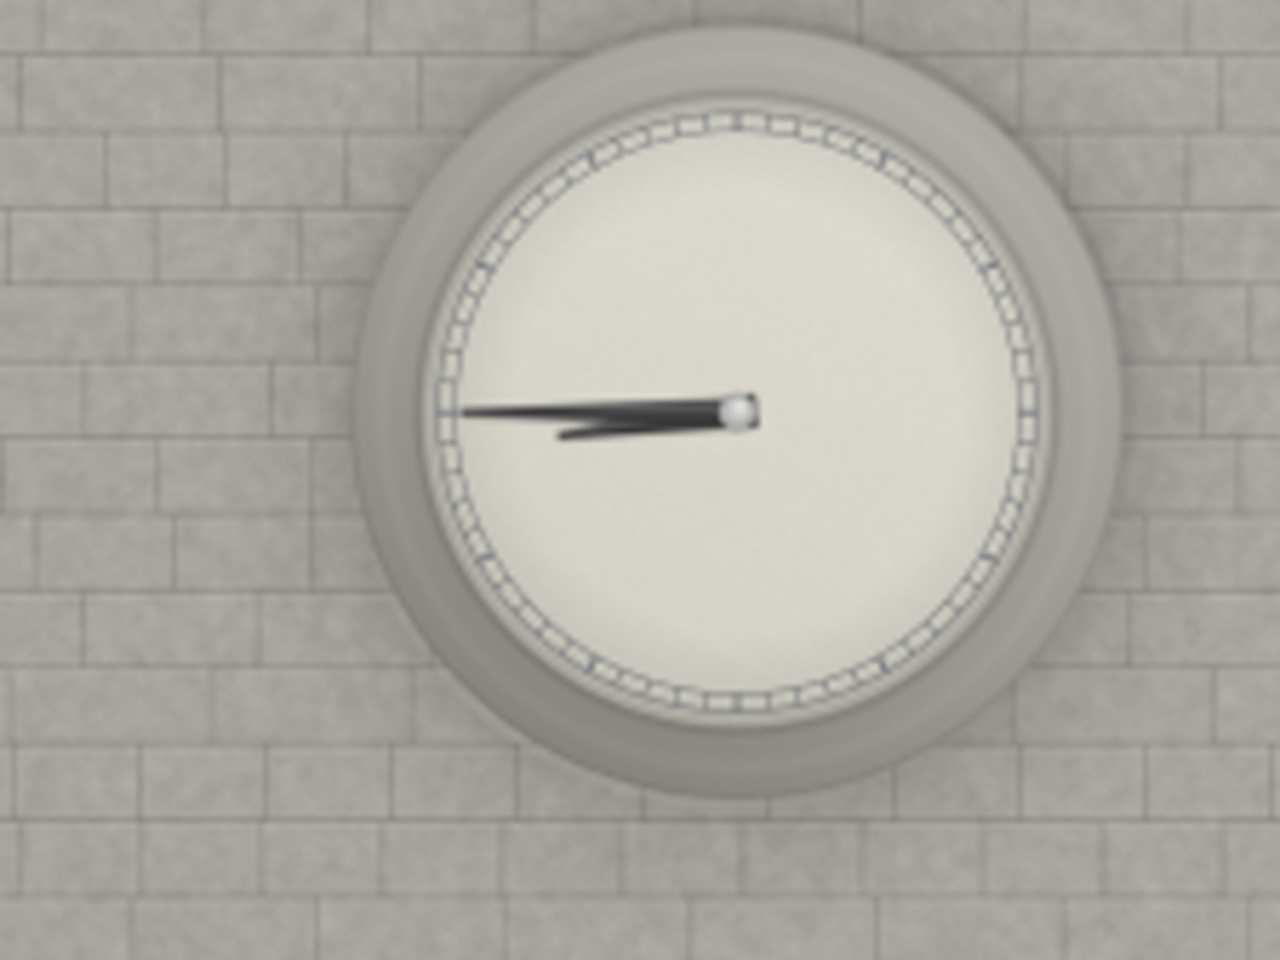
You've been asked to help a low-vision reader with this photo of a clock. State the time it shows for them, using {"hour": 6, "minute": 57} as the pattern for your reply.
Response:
{"hour": 8, "minute": 45}
